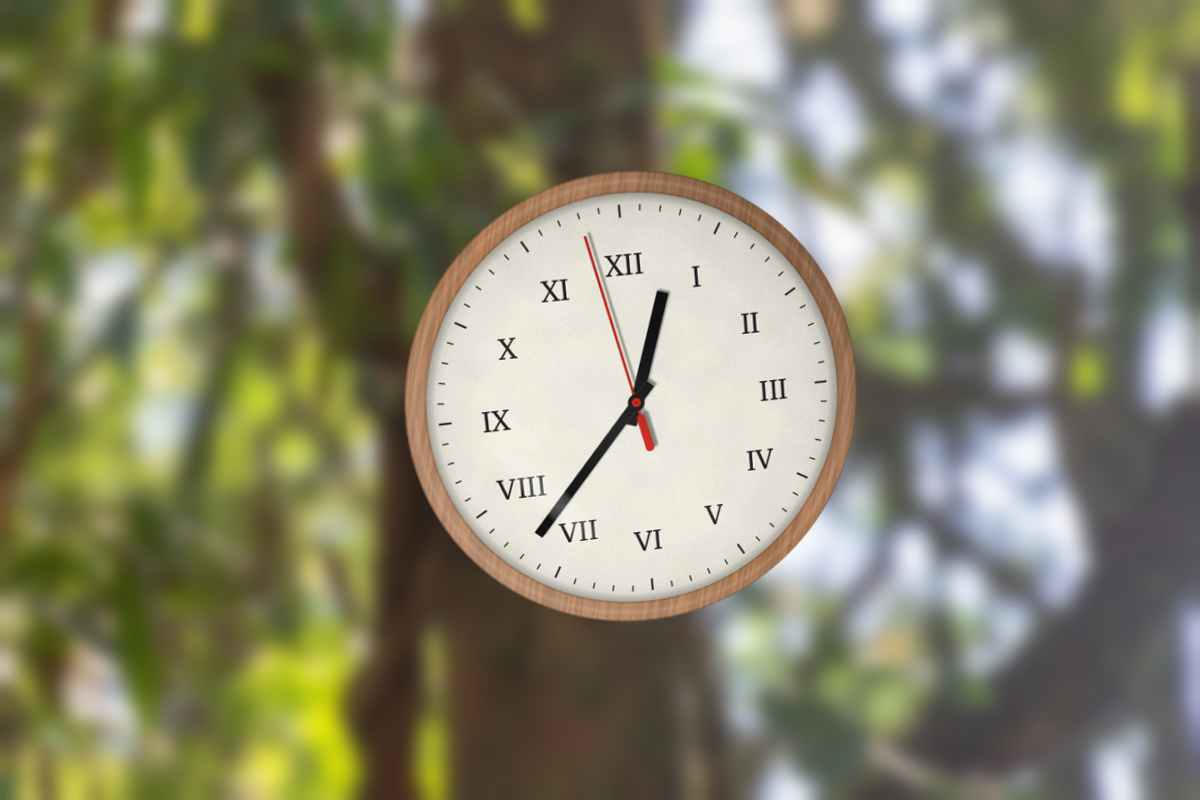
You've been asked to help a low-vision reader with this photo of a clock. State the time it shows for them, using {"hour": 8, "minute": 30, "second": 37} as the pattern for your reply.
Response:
{"hour": 12, "minute": 36, "second": 58}
